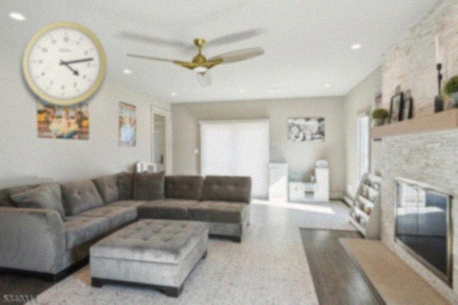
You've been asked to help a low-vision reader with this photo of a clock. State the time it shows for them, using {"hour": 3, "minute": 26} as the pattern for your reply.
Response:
{"hour": 4, "minute": 13}
